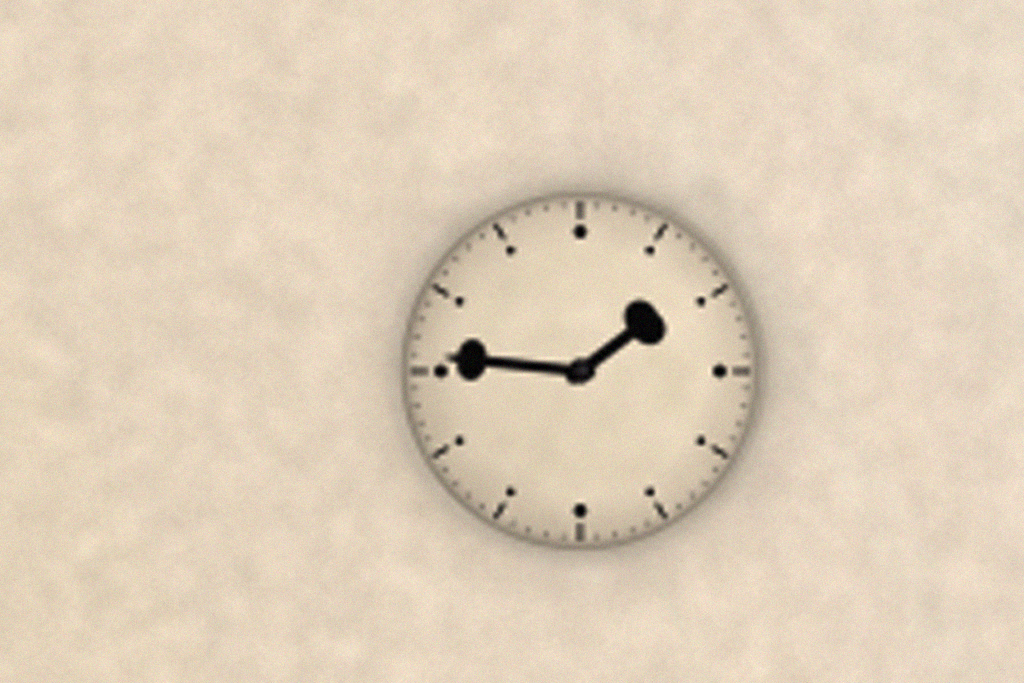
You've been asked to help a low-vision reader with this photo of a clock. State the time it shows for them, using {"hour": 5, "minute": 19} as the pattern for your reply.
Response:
{"hour": 1, "minute": 46}
